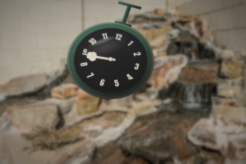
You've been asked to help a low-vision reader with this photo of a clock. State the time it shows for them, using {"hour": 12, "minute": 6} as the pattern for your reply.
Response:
{"hour": 8, "minute": 44}
